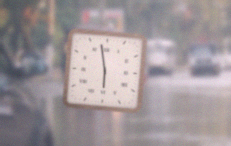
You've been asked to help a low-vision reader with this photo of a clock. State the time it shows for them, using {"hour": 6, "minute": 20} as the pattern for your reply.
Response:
{"hour": 5, "minute": 58}
